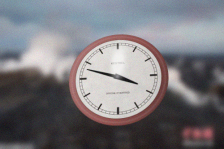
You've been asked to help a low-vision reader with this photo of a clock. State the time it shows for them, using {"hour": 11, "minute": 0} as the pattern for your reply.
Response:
{"hour": 3, "minute": 48}
